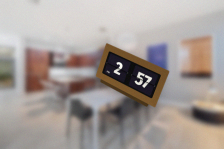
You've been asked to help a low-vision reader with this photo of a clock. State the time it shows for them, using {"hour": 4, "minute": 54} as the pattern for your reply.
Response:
{"hour": 2, "minute": 57}
